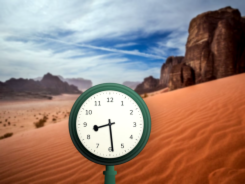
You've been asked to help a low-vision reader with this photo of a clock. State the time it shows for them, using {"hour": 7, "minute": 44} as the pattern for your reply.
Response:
{"hour": 8, "minute": 29}
